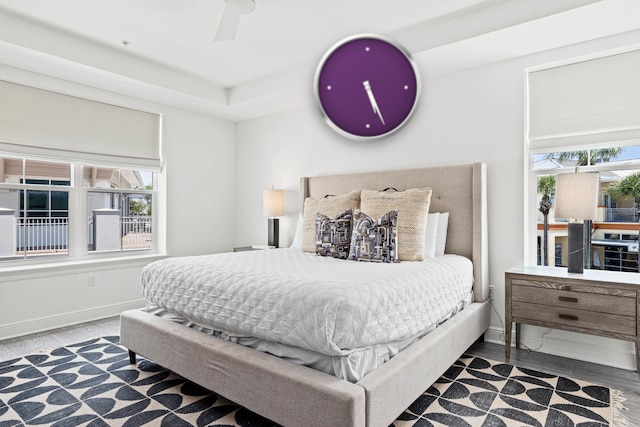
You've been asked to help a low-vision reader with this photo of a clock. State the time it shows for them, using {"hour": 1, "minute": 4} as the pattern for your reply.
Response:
{"hour": 5, "minute": 26}
